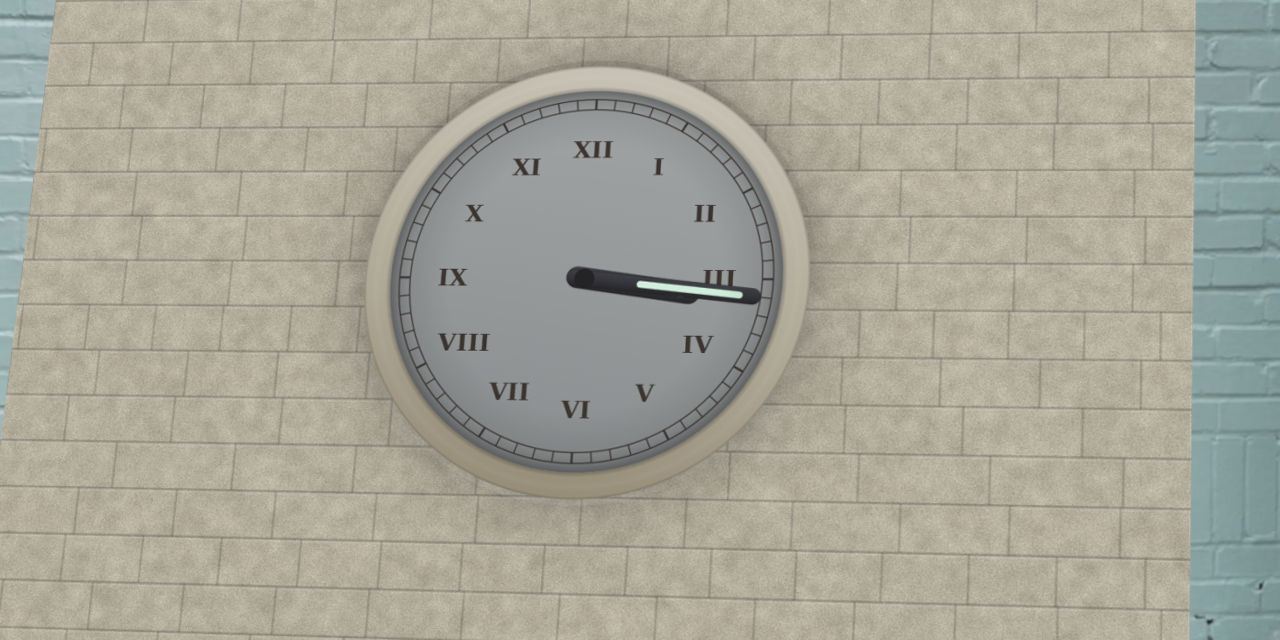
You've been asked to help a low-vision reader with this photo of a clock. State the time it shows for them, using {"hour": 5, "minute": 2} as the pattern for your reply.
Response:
{"hour": 3, "minute": 16}
